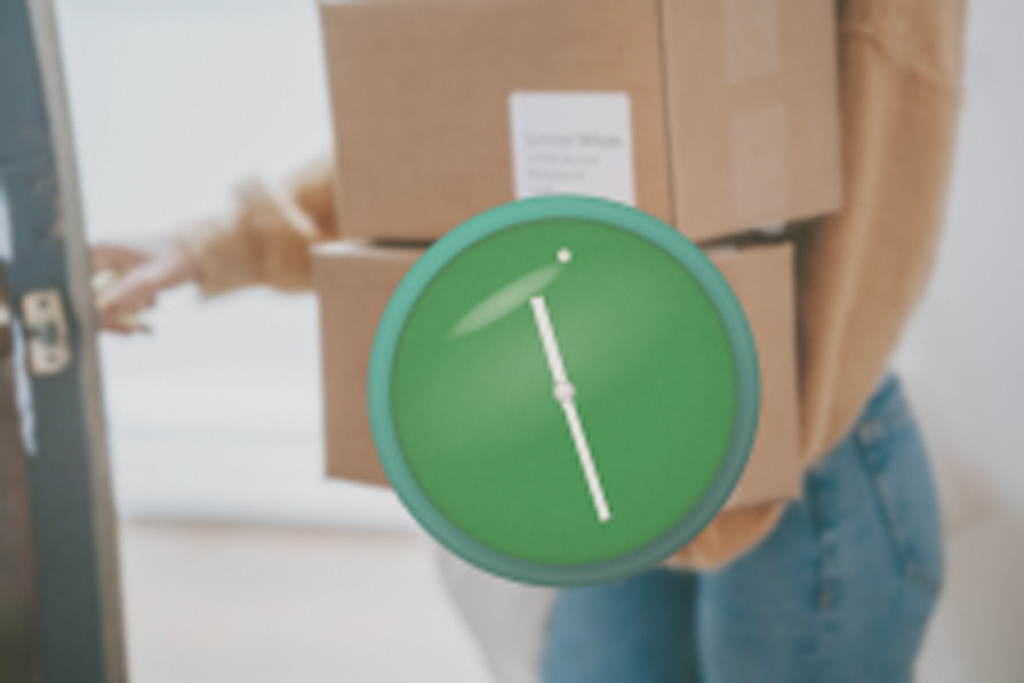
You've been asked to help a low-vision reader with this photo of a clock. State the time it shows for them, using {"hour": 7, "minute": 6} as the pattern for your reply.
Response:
{"hour": 11, "minute": 27}
